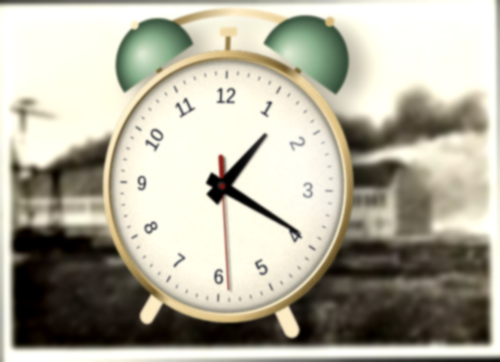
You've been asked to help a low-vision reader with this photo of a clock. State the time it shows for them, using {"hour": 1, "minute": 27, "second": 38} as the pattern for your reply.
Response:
{"hour": 1, "minute": 19, "second": 29}
